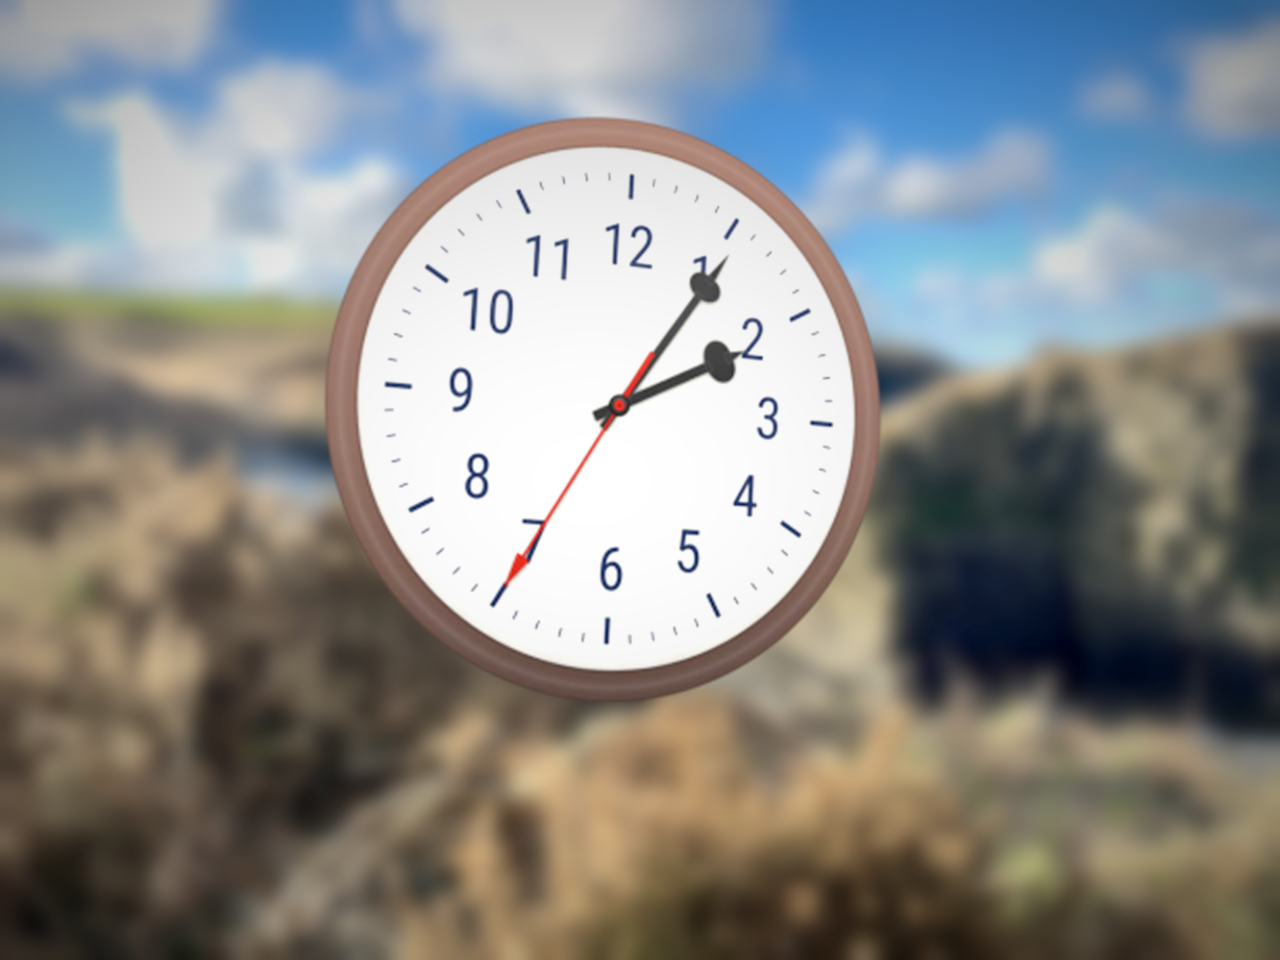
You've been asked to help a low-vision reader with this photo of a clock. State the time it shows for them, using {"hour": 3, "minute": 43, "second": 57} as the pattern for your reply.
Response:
{"hour": 2, "minute": 5, "second": 35}
